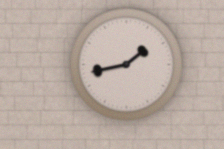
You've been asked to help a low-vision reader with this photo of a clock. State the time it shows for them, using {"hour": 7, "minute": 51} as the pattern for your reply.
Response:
{"hour": 1, "minute": 43}
